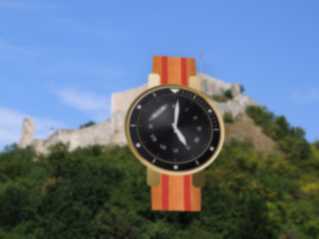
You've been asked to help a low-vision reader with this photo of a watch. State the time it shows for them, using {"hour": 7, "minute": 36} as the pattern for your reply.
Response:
{"hour": 5, "minute": 1}
